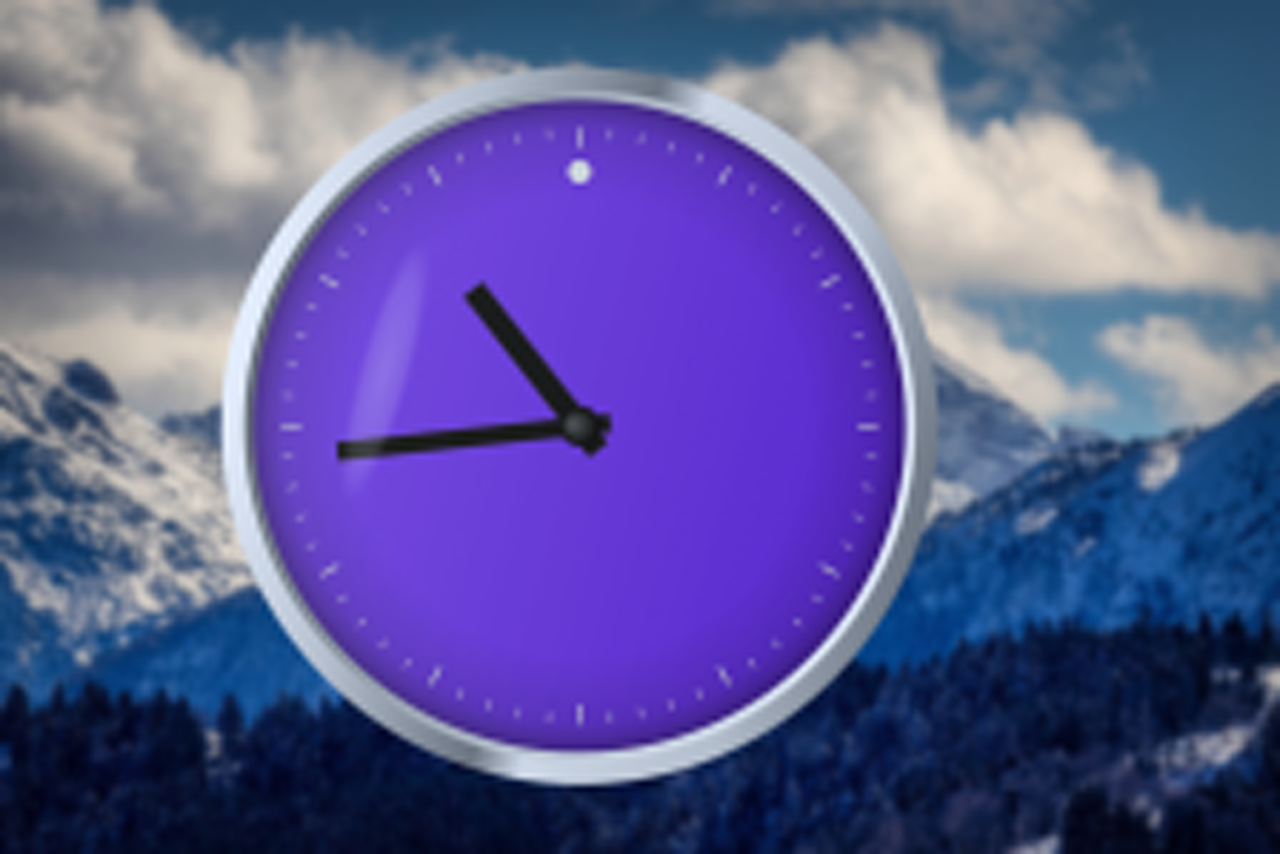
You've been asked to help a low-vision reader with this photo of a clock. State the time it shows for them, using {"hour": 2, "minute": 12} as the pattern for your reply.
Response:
{"hour": 10, "minute": 44}
